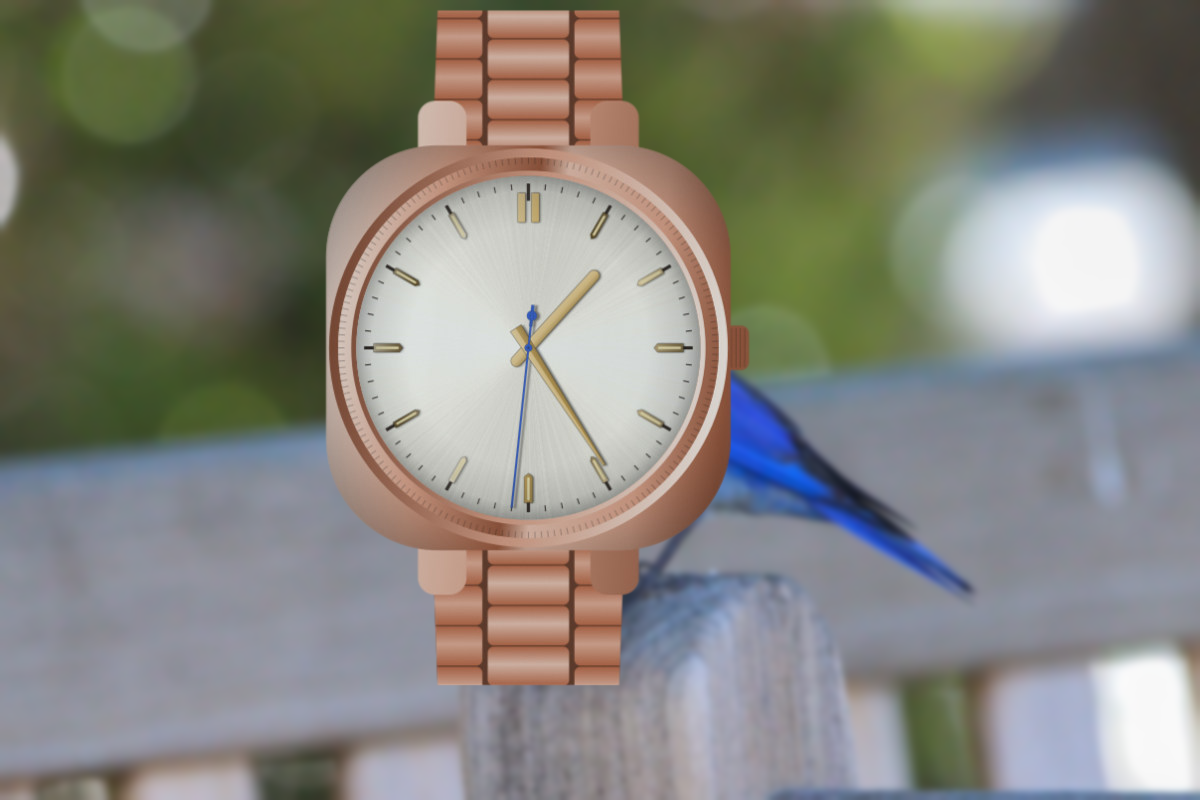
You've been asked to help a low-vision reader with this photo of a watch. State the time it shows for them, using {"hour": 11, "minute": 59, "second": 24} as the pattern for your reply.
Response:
{"hour": 1, "minute": 24, "second": 31}
